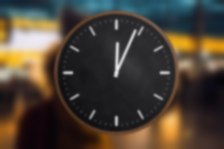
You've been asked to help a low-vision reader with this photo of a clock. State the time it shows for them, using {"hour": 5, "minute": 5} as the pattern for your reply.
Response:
{"hour": 12, "minute": 4}
